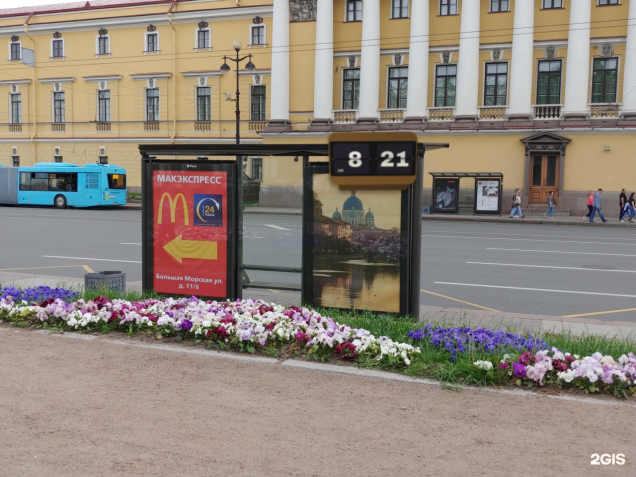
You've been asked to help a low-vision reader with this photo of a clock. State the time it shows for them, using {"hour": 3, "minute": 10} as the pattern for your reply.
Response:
{"hour": 8, "minute": 21}
